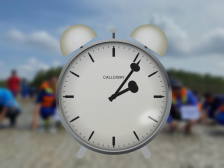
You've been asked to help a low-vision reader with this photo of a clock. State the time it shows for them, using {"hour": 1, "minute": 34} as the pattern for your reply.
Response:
{"hour": 2, "minute": 6}
